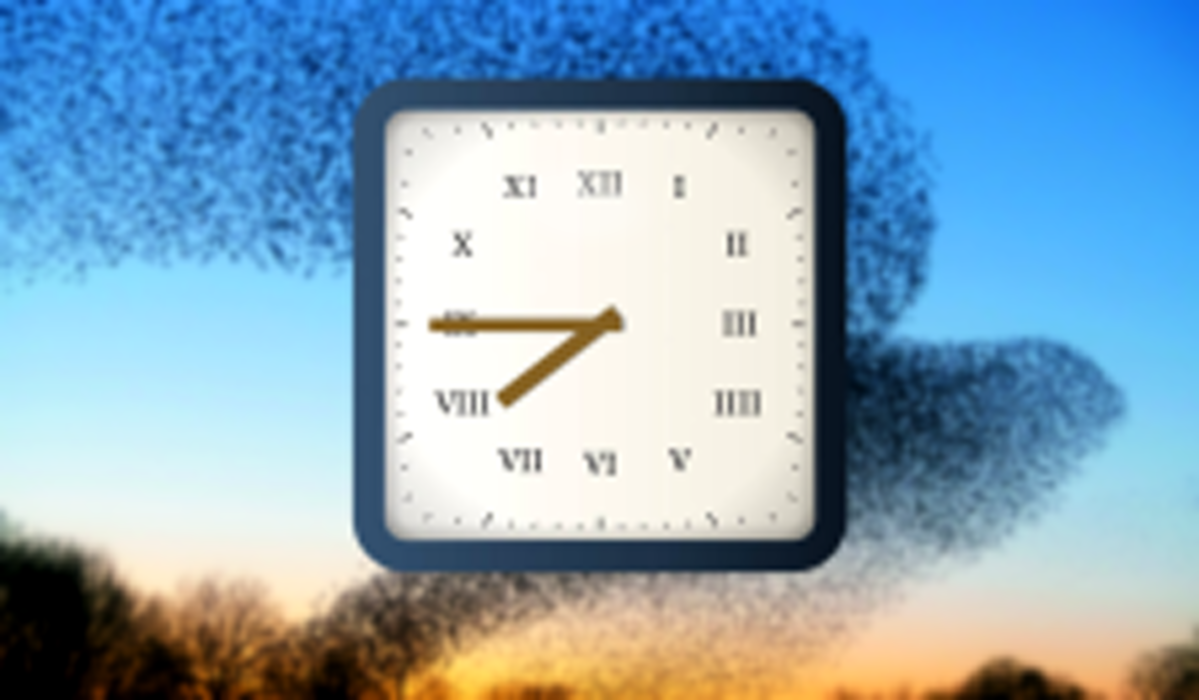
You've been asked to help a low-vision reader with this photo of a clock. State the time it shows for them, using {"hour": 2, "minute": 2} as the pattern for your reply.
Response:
{"hour": 7, "minute": 45}
